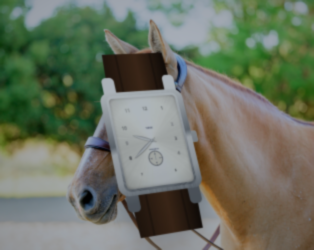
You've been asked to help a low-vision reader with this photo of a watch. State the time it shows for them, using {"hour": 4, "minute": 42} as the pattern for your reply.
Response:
{"hour": 9, "minute": 39}
